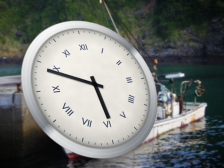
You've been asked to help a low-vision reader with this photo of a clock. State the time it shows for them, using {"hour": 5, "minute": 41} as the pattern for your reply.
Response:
{"hour": 5, "minute": 49}
